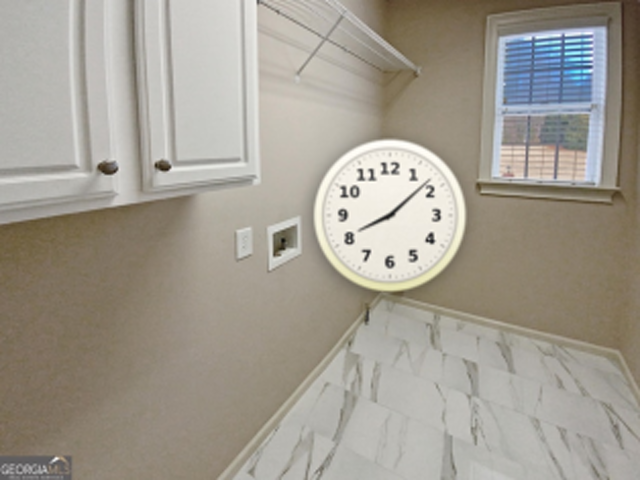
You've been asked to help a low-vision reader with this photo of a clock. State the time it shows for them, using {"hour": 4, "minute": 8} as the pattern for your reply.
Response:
{"hour": 8, "minute": 8}
